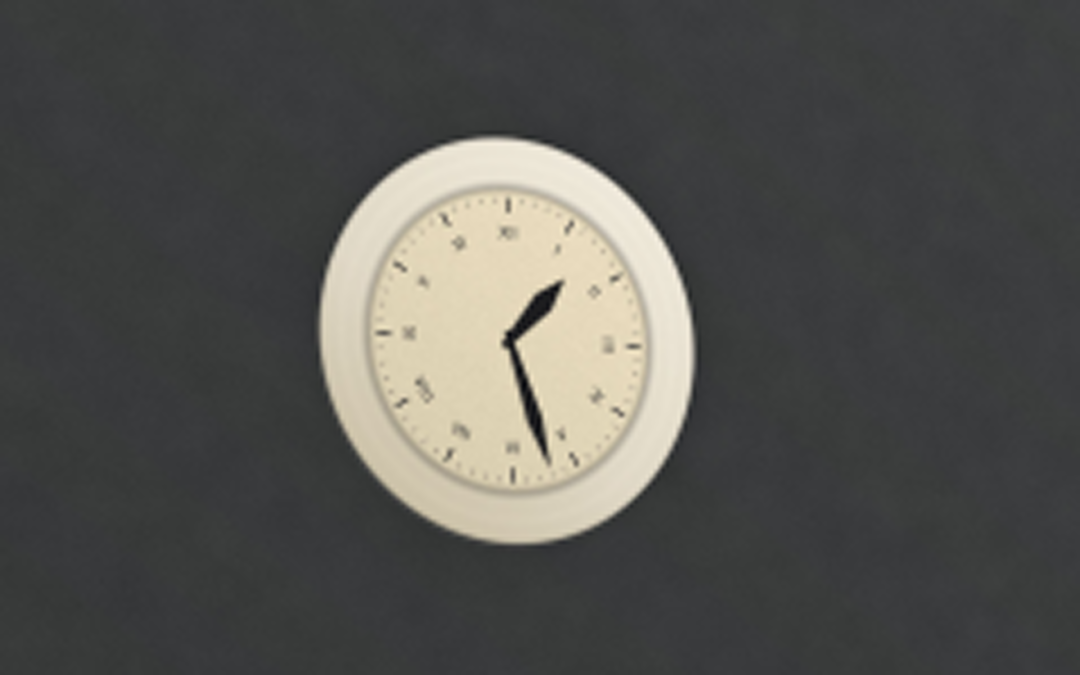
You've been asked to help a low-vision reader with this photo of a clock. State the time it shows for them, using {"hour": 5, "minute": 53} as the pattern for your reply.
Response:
{"hour": 1, "minute": 27}
